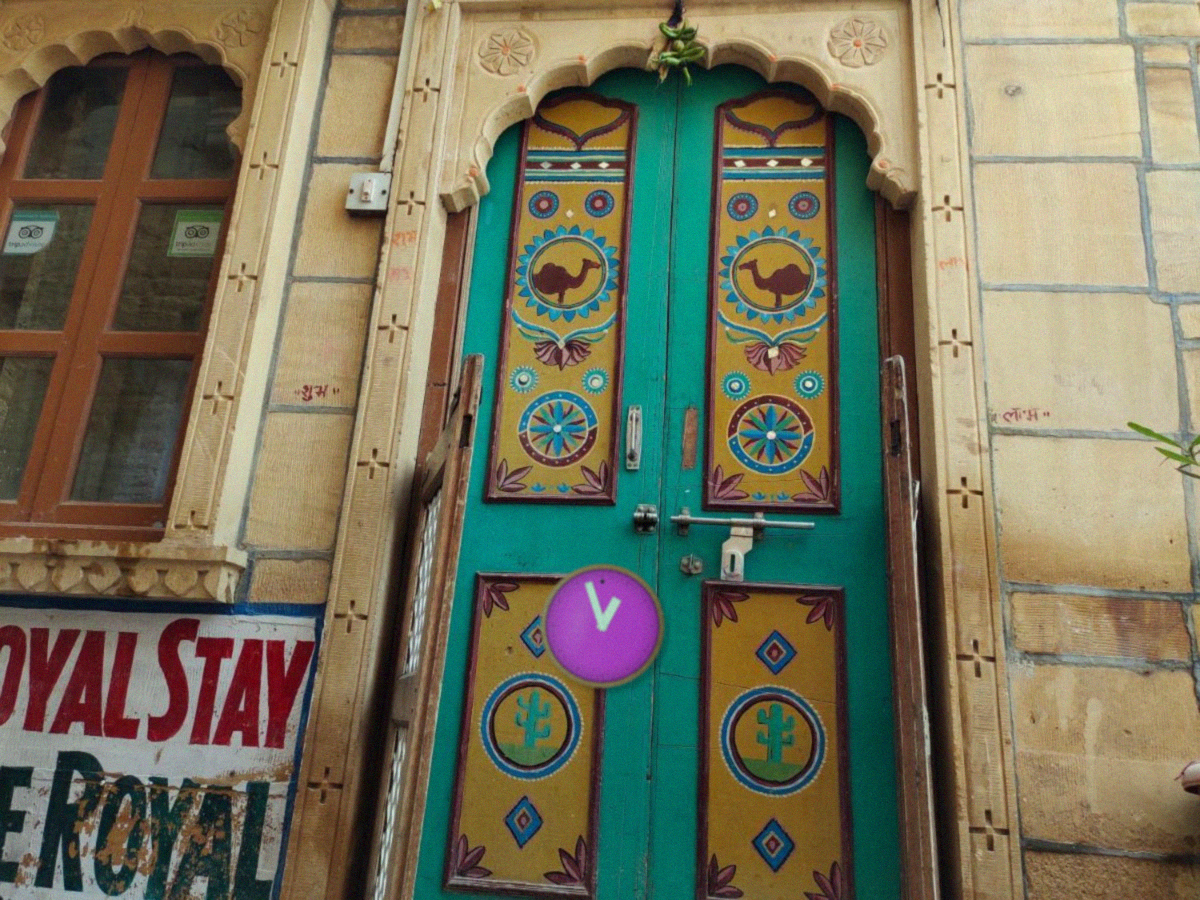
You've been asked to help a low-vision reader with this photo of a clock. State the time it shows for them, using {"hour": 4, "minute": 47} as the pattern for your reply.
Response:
{"hour": 12, "minute": 57}
